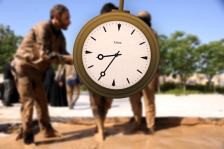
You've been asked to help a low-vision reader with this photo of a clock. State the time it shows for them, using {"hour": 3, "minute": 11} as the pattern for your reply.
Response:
{"hour": 8, "minute": 35}
